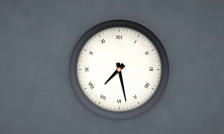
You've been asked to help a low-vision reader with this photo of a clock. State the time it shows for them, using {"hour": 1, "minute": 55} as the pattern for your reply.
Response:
{"hour": 7, "minute": 28}
